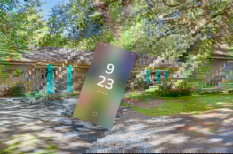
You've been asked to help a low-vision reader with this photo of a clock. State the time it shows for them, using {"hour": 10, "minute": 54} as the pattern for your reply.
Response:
{"hour": 9, "minute": 23}
